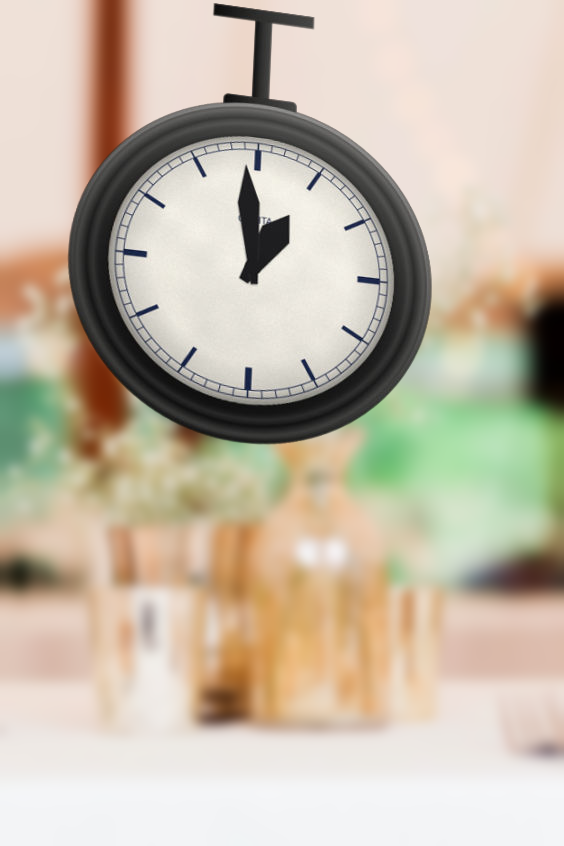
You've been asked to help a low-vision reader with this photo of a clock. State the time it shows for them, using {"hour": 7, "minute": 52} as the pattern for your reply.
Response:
{"hour": 12, "minute": 59}
